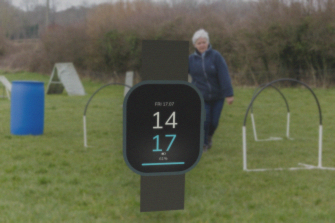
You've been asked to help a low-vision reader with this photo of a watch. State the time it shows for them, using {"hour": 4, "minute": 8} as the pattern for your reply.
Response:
{"hour": 14, "minute": 17}
